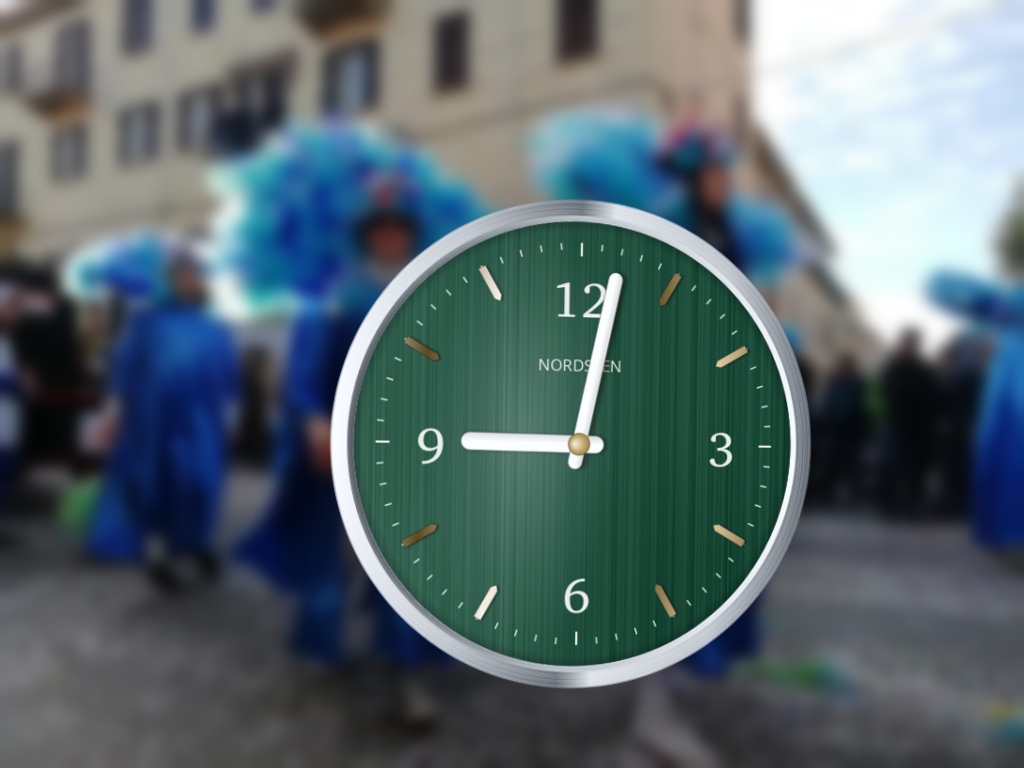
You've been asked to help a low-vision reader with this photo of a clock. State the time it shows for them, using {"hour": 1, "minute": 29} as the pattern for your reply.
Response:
{"hour": 9, "minute": 2}
